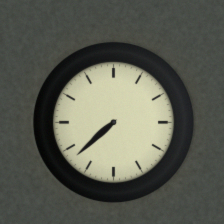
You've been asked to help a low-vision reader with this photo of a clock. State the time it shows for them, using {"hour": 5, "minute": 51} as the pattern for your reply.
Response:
{"hour": 7, "minute": 38}
